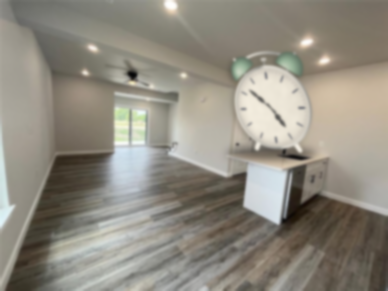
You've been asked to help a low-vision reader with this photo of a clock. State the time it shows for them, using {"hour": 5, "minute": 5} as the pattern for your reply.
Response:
{"hour": 4, "minute": 52}
